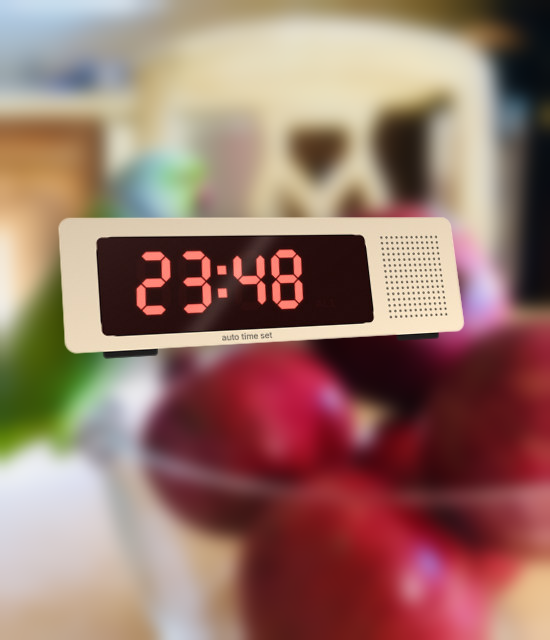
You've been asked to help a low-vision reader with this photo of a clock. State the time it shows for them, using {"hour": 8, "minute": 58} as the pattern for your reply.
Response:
{"hour": 23, "minute": 48}
